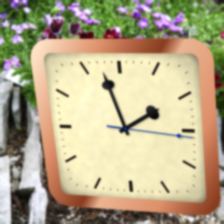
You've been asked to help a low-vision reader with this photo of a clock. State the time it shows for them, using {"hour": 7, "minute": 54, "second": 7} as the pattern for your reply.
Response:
{"hour": 1, "minute": 57, "second": 16}
